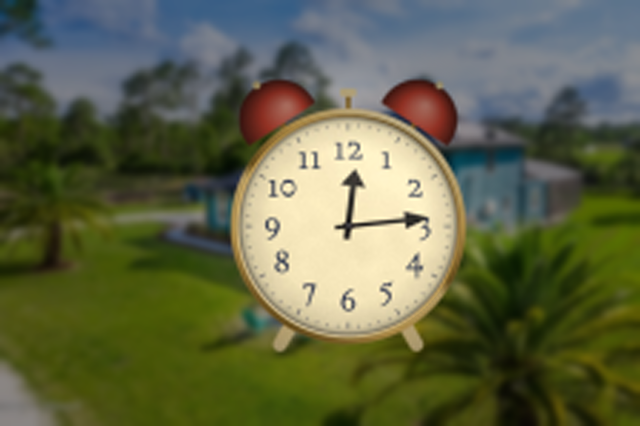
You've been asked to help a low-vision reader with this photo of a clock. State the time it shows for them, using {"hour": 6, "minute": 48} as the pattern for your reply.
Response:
{"hour": 12, "minute": 14}
